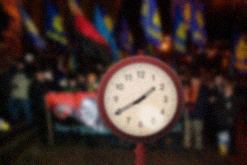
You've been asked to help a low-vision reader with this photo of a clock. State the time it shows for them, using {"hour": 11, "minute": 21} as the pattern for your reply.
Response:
{"hour": 1, "minute": 40}
